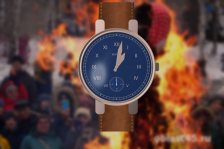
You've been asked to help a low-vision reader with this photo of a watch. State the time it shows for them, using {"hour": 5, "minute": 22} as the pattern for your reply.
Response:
{"hour": 1, "minute": 2}
